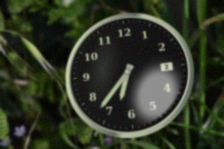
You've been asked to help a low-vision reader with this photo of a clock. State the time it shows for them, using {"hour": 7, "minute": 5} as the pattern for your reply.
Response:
{"hour": 6, "minute": 37}
